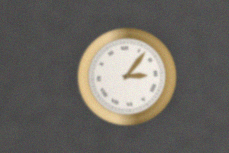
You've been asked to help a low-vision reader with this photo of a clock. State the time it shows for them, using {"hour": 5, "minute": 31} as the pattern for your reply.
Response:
{"hour": 3, "minute": 7}
